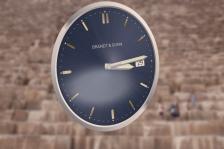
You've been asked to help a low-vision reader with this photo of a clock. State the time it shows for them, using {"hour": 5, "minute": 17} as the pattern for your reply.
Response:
{"hour": 3, "minute": 14}
